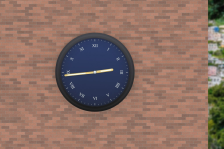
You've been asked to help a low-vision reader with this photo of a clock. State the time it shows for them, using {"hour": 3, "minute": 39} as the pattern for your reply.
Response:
{"hour": 2, "minute": 44}
